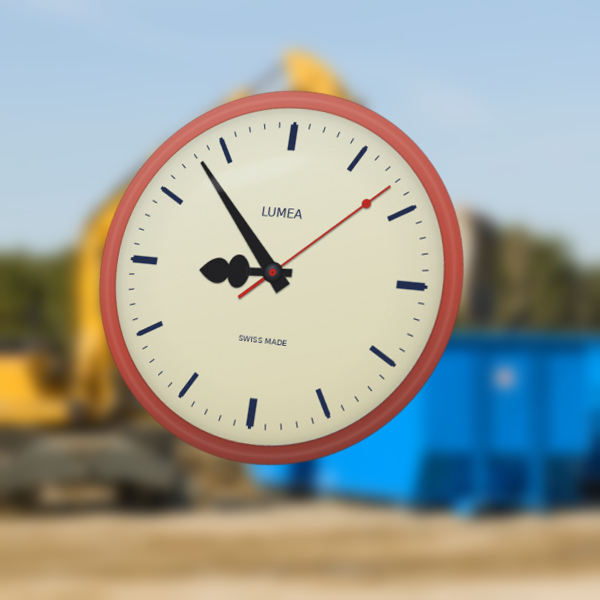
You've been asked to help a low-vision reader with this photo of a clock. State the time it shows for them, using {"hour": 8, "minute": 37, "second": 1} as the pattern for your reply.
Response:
{"hour": 8, "minute": 53, "second": 8}
